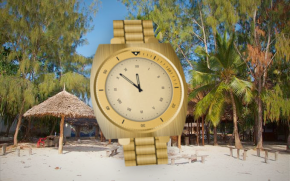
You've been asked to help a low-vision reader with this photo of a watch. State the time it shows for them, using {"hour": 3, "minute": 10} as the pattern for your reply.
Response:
{"hour": 11, "minute": 52}
